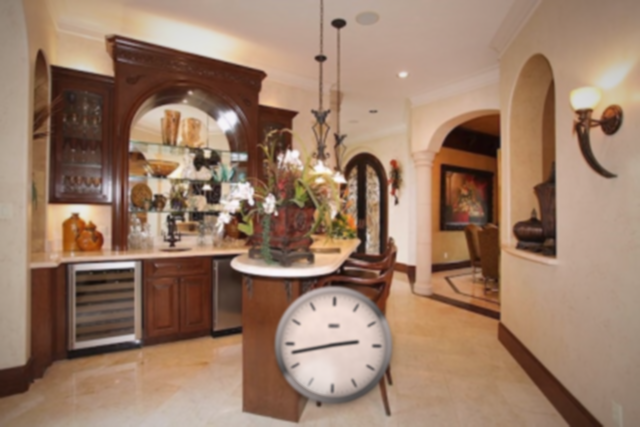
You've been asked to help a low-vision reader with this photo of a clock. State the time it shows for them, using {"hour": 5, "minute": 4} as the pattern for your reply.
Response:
{"hour": 2, "minute": 43}
